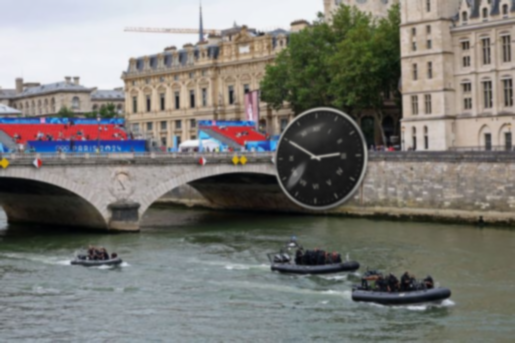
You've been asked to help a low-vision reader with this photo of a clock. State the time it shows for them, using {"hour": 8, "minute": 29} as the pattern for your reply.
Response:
{"hour": 2, "minute": 50}
